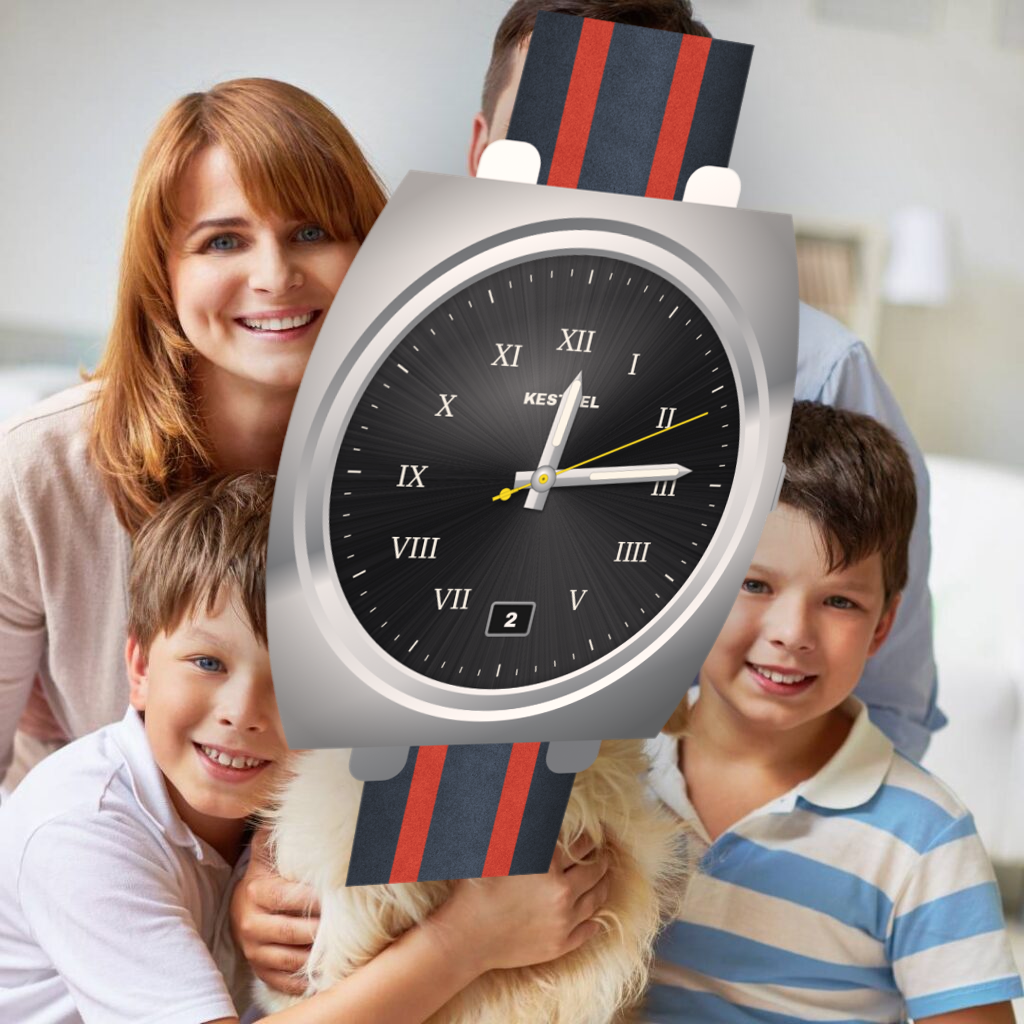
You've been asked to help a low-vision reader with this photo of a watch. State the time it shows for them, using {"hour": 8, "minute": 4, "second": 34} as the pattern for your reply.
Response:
{"hour": 12, "minute": 14, "second": 11}
